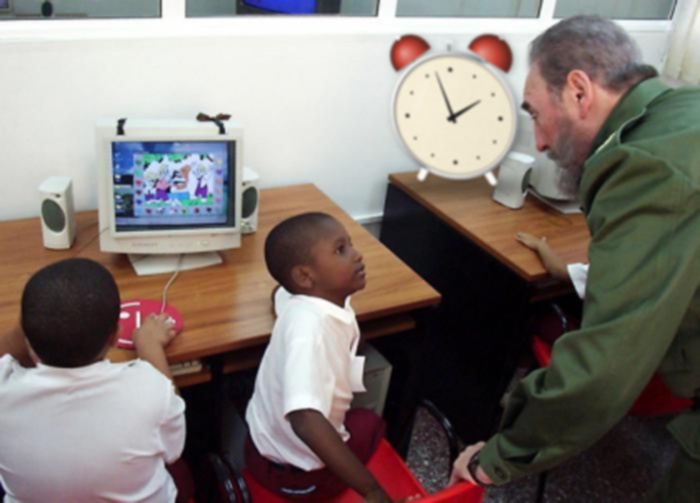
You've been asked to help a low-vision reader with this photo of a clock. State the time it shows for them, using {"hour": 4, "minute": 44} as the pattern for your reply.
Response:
{"hour": 1, "minute": 57}
